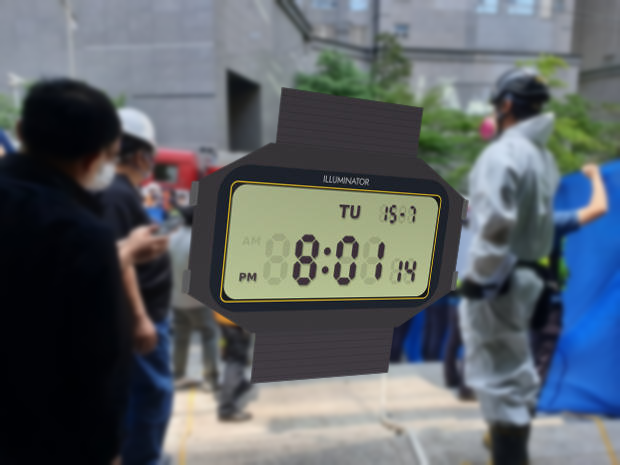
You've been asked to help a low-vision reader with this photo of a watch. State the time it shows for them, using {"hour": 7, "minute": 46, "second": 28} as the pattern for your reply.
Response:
{"hour": 8, "minute": 1, "second": 14}
